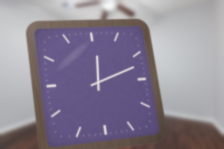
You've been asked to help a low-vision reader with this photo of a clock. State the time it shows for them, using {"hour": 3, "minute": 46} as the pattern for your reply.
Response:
{"hour": 12, "minute": 12}
